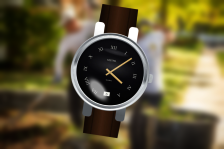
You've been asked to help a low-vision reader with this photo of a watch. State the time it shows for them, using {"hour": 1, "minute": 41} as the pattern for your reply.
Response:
{"hour": 4, "minute": 8}
